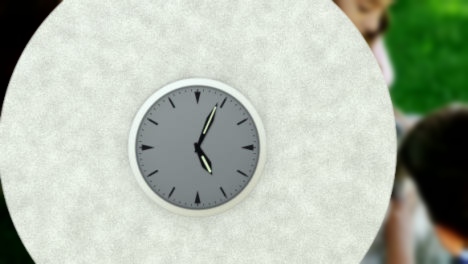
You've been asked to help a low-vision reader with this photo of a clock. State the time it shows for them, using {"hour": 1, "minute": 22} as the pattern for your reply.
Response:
{"hour": 5, "minute": 4}
